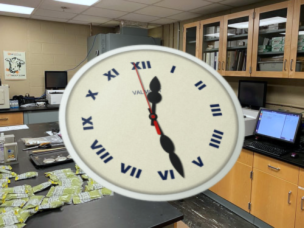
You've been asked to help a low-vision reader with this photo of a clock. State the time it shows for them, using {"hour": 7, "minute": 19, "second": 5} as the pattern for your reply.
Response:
{"hour": 12, "minute": 27, "second": 59}
